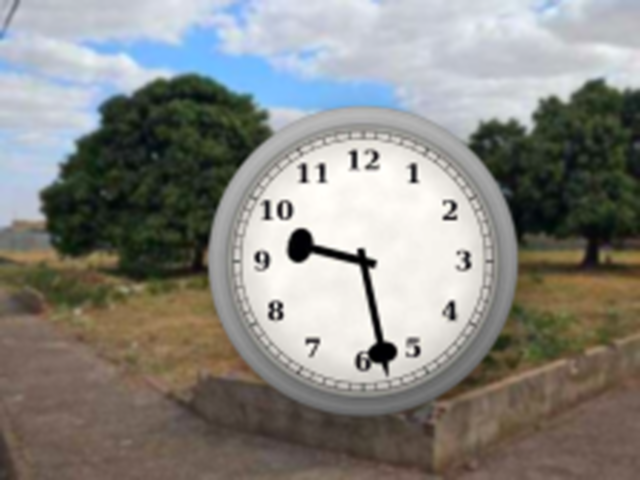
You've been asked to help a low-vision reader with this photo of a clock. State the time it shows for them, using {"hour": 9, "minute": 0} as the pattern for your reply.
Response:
{"hour": 9, "minute": 28}
